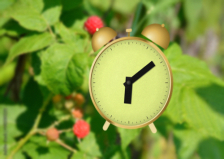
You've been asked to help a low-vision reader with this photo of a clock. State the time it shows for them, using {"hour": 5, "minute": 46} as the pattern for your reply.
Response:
{"hour": 6, "minute": 9}
